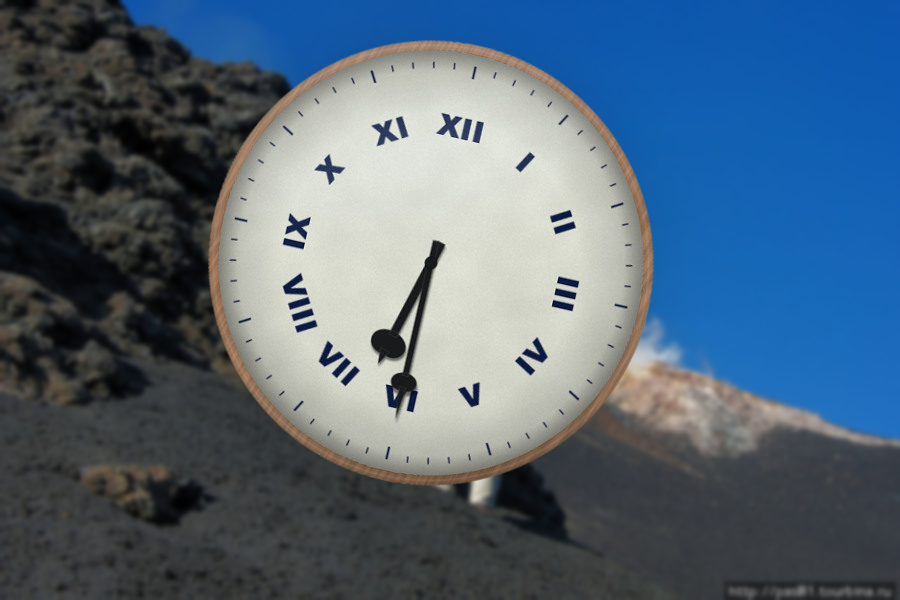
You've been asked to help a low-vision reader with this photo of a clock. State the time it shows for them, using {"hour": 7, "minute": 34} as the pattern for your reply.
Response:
{"hour": 6, "minute": 30}
